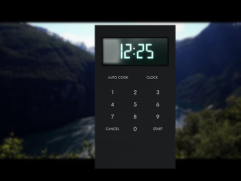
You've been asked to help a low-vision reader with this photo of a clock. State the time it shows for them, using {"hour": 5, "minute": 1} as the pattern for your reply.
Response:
{"hour": 12, "minute": 25}
